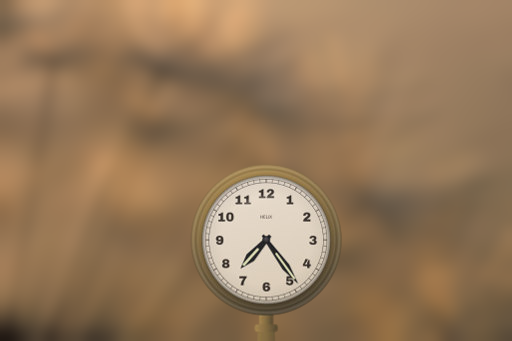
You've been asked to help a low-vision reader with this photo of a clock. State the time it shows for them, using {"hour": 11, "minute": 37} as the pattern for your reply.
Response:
{"hour": 7, "minute": 24}
